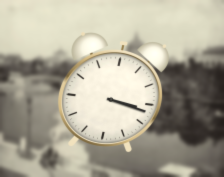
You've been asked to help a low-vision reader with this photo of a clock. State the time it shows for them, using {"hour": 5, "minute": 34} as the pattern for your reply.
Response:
{"hour": 3, "minute": 17}
